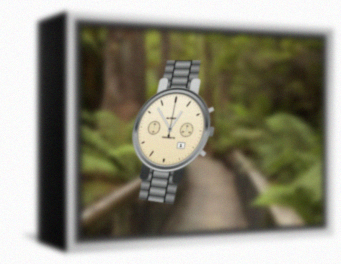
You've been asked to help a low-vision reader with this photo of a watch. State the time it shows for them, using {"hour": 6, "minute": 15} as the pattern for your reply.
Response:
{"hour": 12, "minute": 53}
